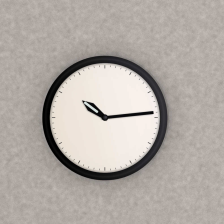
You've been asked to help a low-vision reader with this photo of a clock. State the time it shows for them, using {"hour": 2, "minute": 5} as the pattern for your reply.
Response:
{"hour": 10, "minute": 14}
